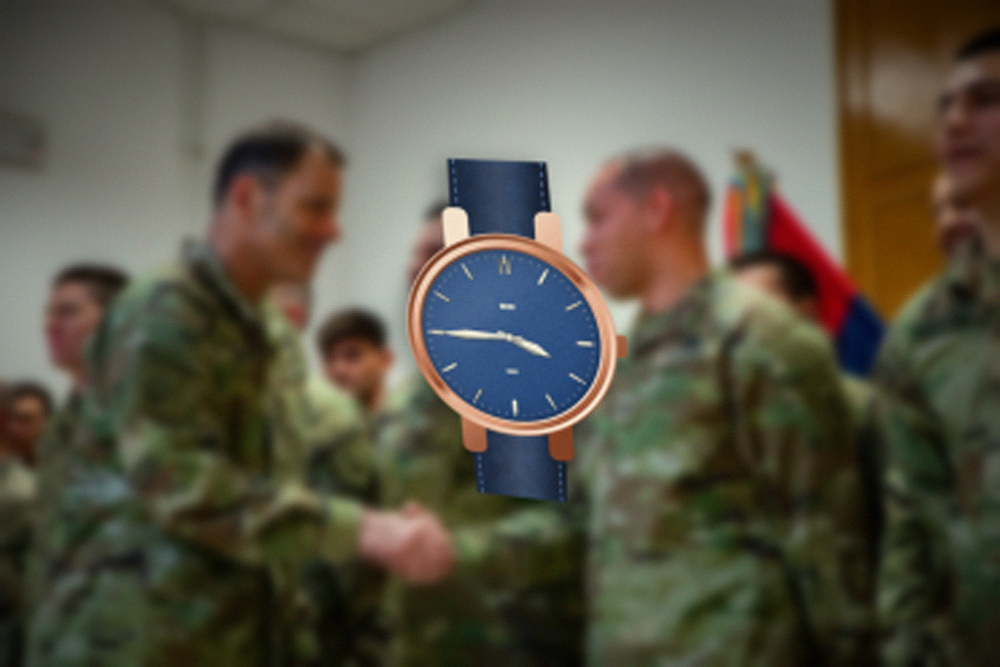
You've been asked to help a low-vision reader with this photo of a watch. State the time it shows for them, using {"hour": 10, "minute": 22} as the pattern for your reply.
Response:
{"hour": 3, "minute": 45}
